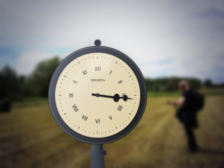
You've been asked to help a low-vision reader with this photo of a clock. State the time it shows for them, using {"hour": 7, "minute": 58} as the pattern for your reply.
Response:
{"hour": 3, "minute": 16}
